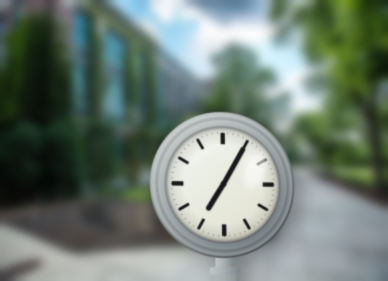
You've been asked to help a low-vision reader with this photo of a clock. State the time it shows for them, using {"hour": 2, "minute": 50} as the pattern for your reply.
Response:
{"hour": 7, "minute": 5}
